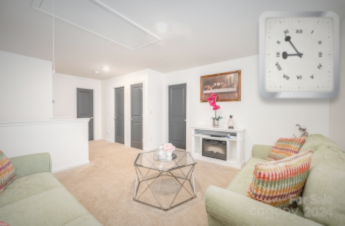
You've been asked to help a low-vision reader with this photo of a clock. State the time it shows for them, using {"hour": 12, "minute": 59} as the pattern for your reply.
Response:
{"hour": 8, "minute": 54}
